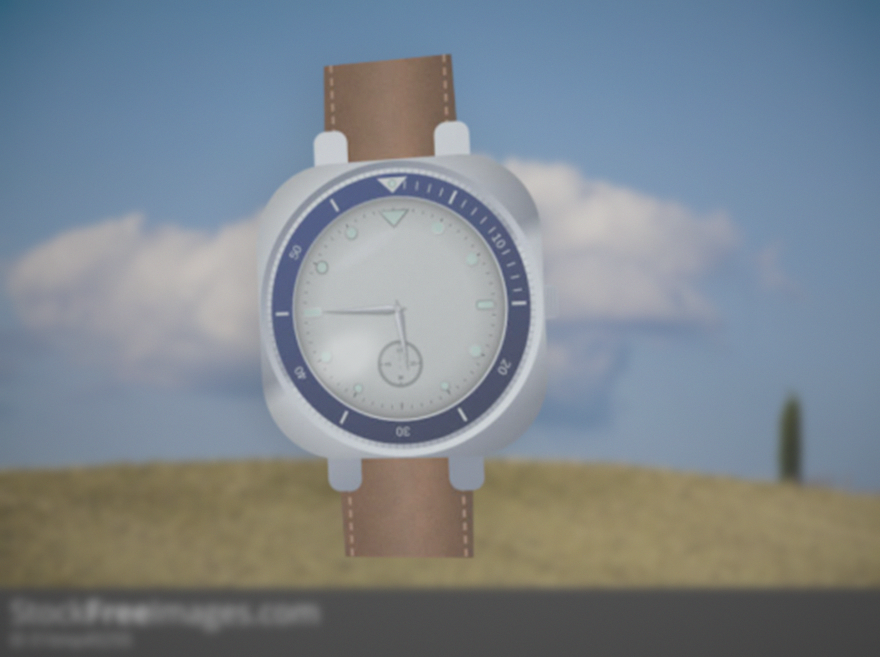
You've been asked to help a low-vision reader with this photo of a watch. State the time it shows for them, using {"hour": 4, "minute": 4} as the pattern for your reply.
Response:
{"hour": 5, "minute": 45}
